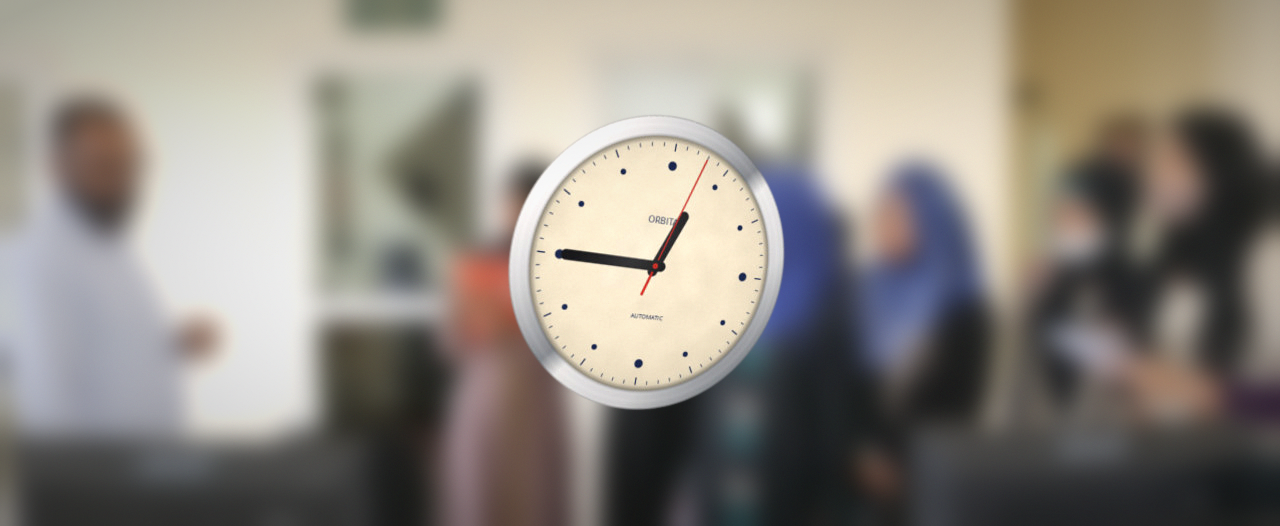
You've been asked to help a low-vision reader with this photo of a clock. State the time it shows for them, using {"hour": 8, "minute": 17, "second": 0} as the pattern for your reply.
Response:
{"hour": 12, "minute": 45, "second": 3}
